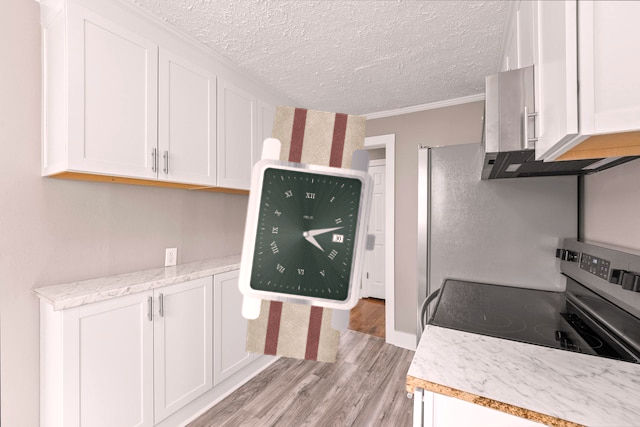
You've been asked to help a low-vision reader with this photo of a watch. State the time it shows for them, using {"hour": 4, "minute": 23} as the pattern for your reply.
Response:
{"hour": 4, "minute": 12}
